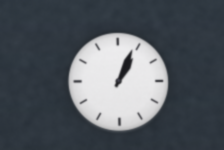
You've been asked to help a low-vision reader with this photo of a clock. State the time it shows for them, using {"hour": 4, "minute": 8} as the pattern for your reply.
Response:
{"hour": 1, "minute": 4}
